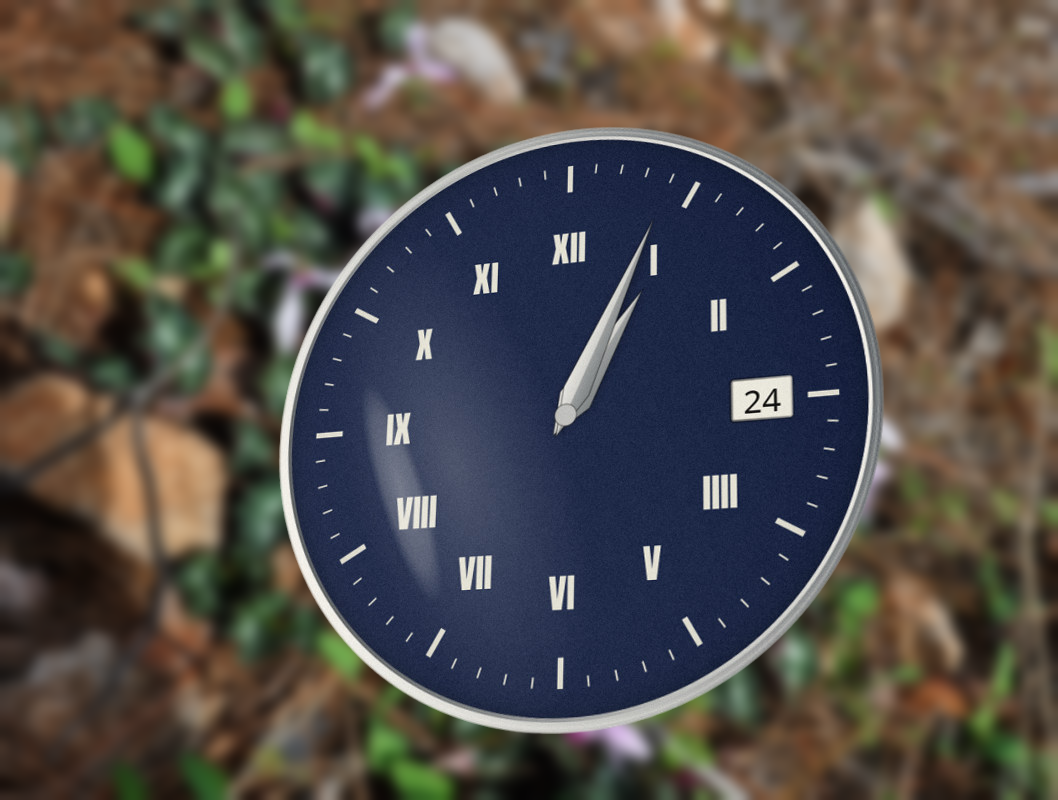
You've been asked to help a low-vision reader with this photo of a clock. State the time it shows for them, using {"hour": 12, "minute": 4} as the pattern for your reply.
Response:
{"hour": 1, "minute": 4}
